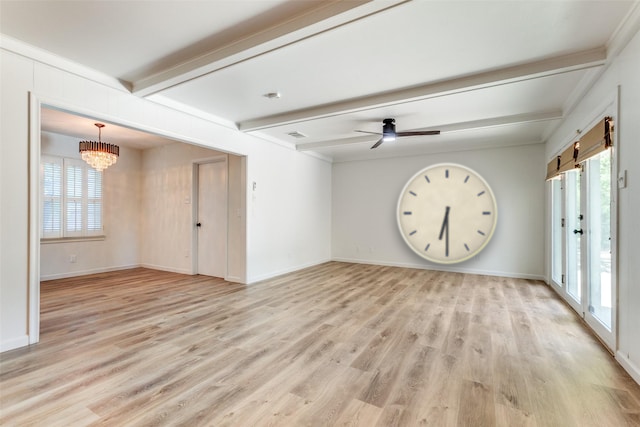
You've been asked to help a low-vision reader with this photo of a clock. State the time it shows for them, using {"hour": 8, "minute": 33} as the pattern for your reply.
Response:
{"hour": 6, "minute": 30}
